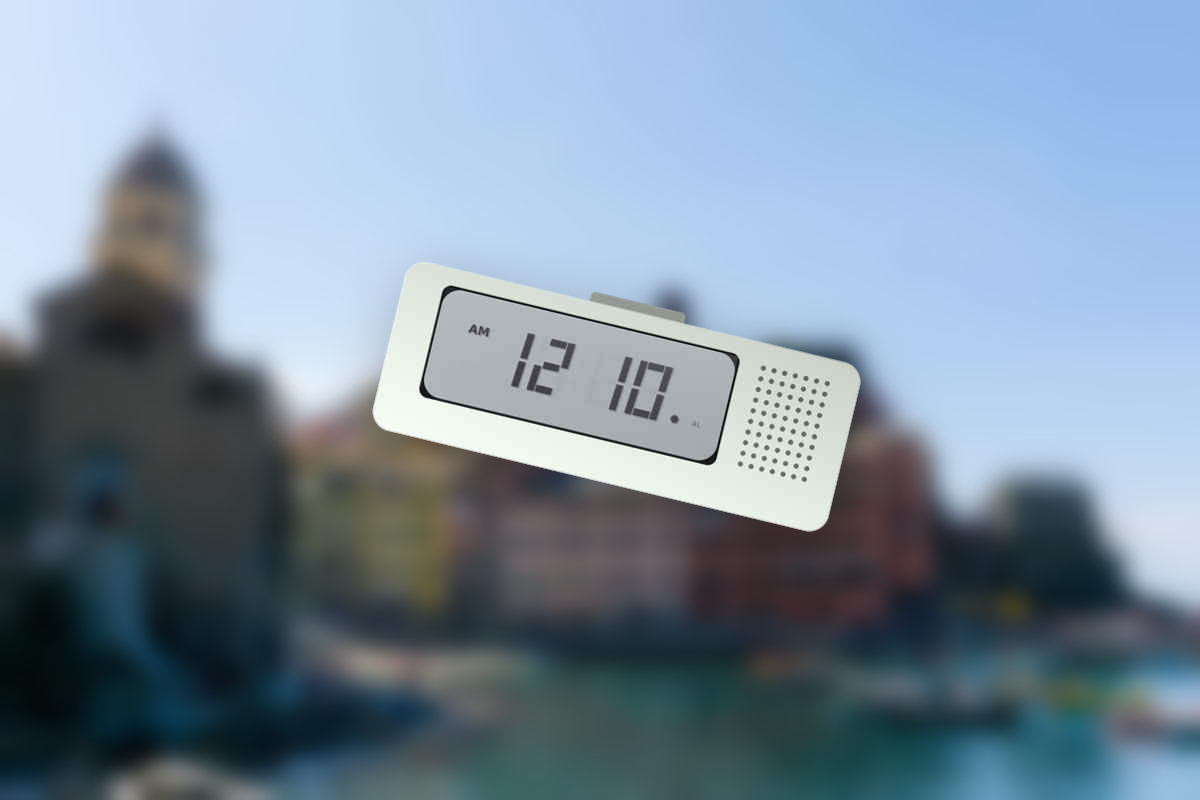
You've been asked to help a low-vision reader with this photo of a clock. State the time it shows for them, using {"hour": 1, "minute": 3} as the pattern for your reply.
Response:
{"hour": 12, "minute": 10}
